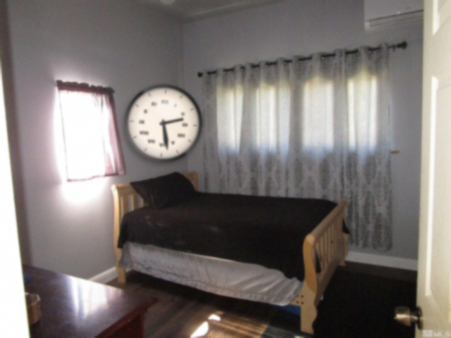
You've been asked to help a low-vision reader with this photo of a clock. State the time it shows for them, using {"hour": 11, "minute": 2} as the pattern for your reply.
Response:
{"hour": 2, "minute": 28}
